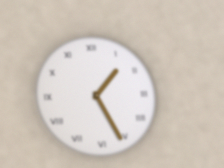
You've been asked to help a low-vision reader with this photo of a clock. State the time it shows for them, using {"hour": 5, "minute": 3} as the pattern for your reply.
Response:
{"hour": 1, "minute": 26}
